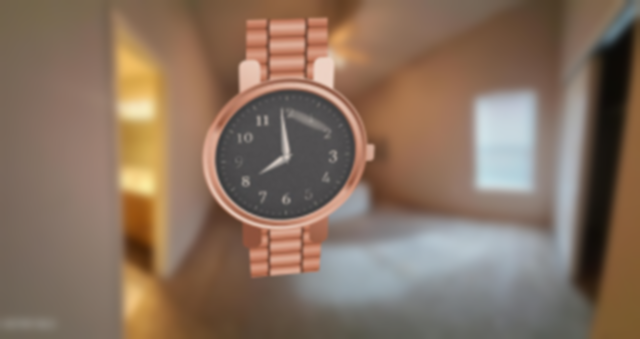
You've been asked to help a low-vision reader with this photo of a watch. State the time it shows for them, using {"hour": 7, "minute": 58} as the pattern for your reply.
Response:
{"hour": 7, "minute": 59}
